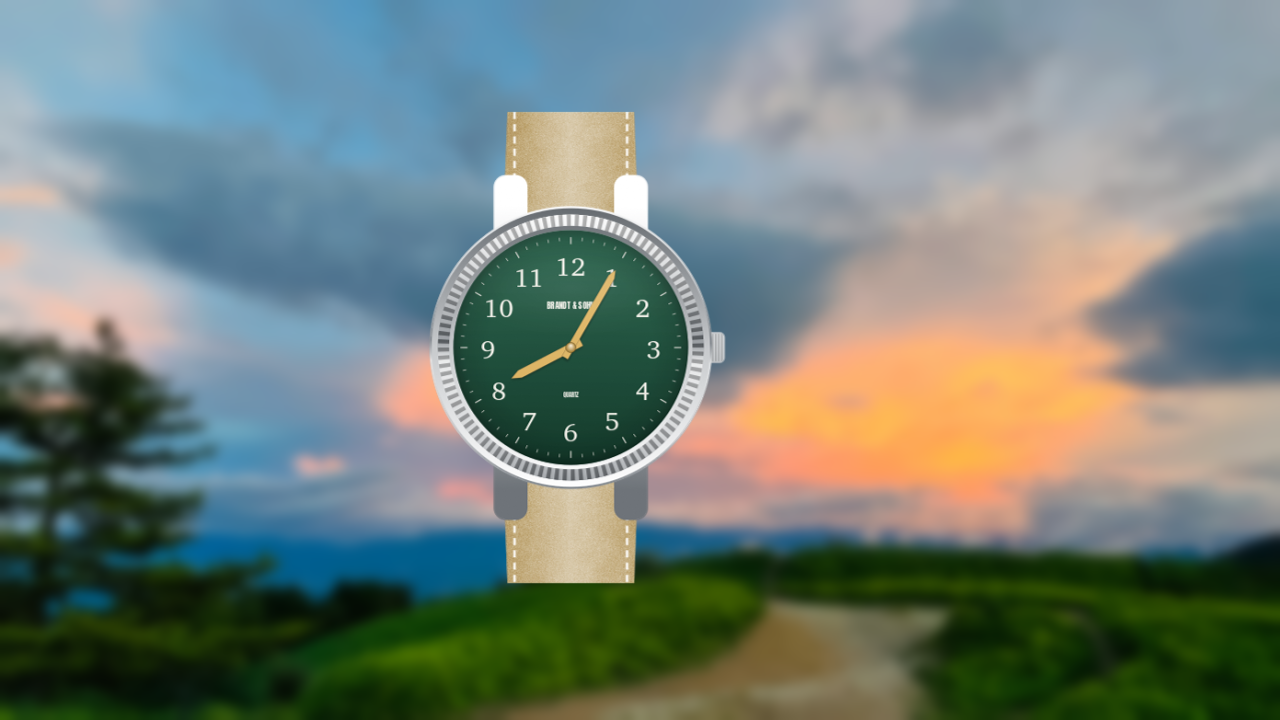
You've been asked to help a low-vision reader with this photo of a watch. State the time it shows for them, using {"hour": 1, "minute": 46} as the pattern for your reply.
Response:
{"hour": 8, "minute": 5}
